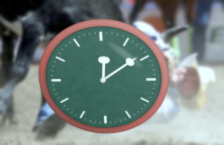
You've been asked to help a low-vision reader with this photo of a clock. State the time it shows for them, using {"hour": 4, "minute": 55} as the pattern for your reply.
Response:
{"hour": 12, "minute": 9}
